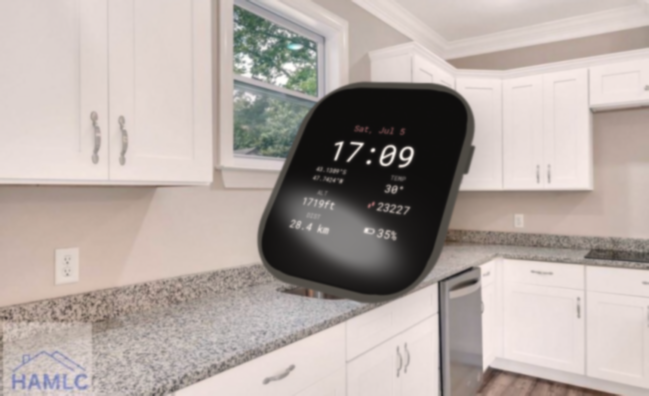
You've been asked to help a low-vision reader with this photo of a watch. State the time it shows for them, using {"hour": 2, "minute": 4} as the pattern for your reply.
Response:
{"hour": 17, "minute": 9}
